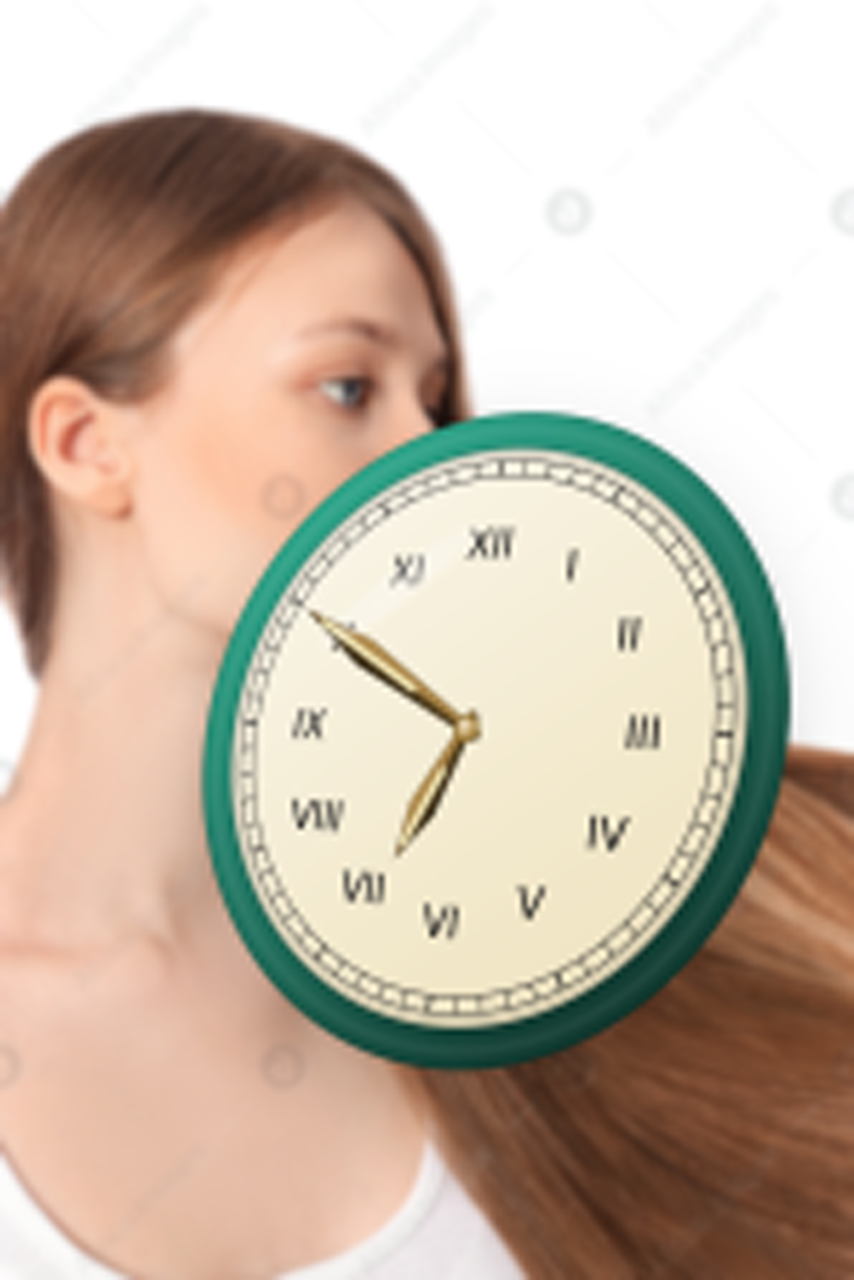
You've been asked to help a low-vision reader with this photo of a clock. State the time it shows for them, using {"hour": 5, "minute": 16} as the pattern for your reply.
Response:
{"hour": 6, "minute": 50}
